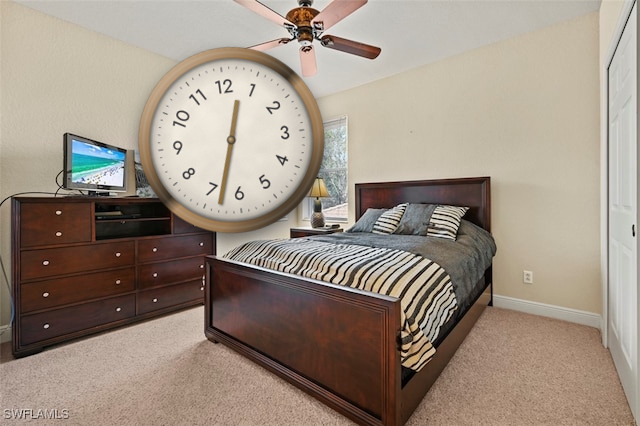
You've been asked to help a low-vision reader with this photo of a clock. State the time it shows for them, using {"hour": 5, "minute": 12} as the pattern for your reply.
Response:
{"hour": 12, "minute": 33}
